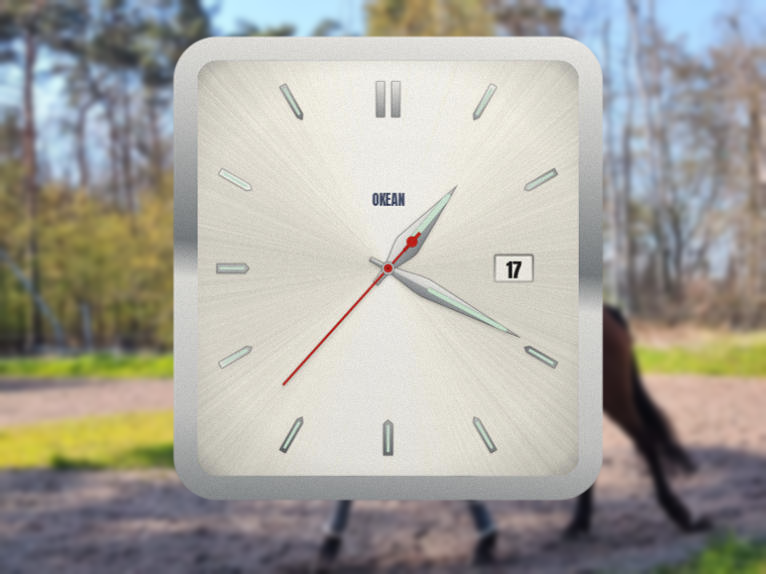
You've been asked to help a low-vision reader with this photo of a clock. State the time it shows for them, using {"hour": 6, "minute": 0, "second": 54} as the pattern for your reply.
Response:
{"hour": 1, "minute": 19, "second": 37}
